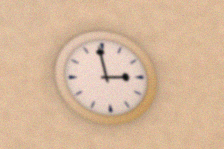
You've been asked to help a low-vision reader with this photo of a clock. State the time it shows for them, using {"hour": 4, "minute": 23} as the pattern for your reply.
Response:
{"hour": 2, "minute": 59}
